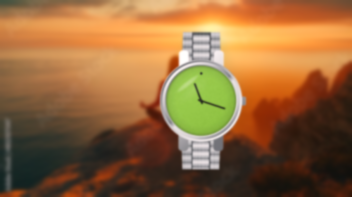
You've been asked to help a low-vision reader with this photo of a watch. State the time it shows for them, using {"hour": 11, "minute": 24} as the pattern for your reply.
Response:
{"hour": 11, "minute": 18}
